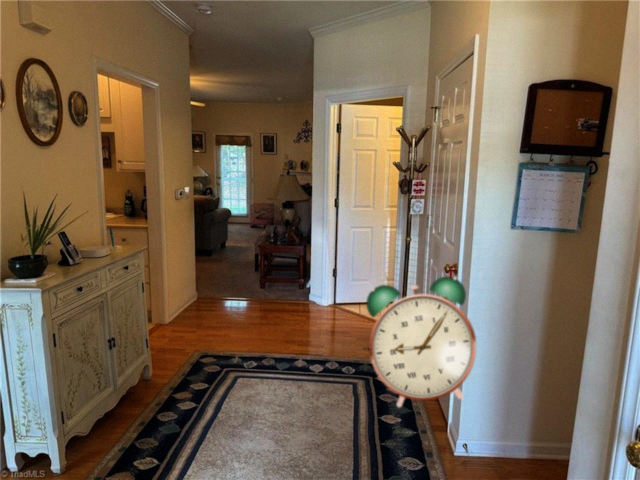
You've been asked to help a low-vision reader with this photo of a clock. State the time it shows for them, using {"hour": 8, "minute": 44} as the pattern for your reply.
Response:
{"hour": 9, "minute": 7}
